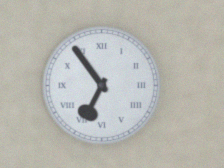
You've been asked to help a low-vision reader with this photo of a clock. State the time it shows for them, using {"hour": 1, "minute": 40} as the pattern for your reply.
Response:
{"hour": 6, "minute": 54}
